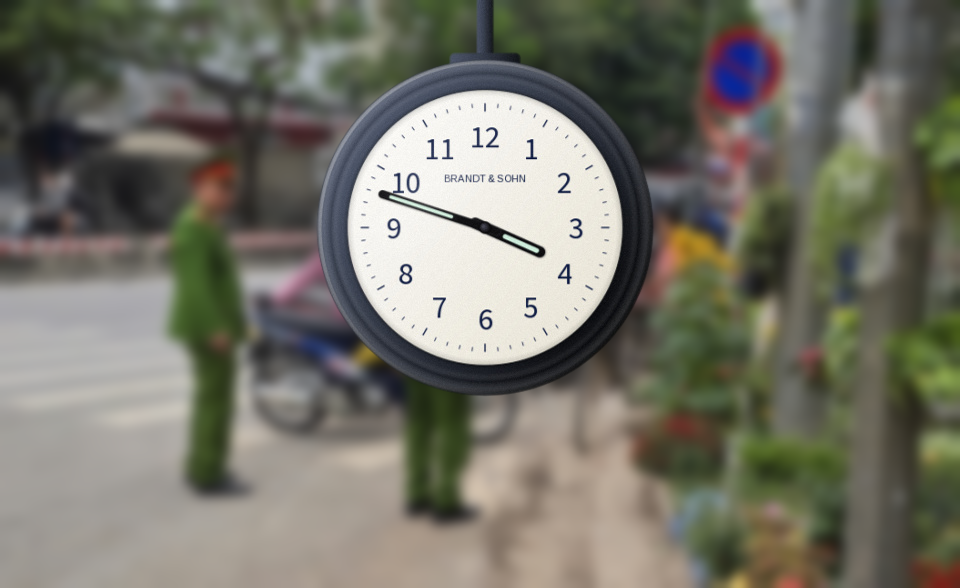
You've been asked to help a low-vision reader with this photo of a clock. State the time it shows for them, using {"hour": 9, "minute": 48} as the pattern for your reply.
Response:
{"hour": 3, "minute": 48}
